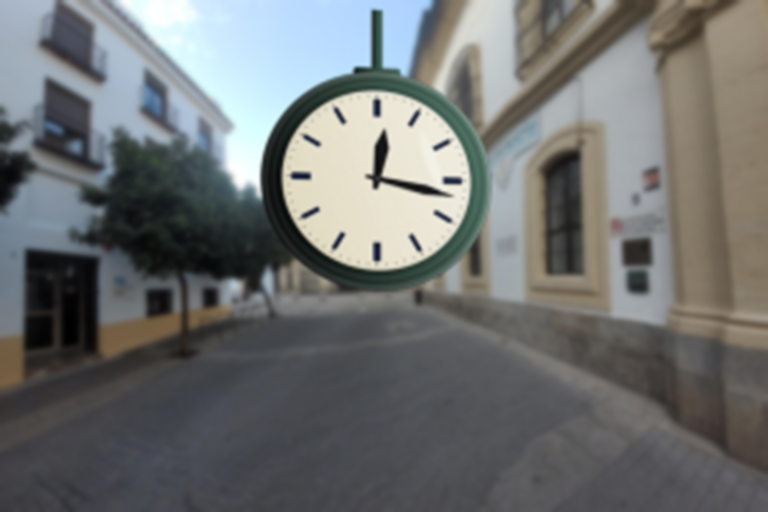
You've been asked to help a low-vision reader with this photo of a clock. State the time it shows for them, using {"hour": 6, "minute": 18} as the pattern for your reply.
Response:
{"hour": 12, "minute": 17}
